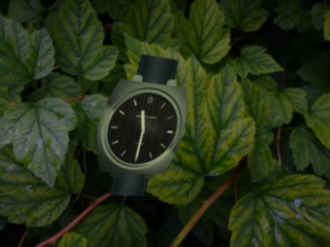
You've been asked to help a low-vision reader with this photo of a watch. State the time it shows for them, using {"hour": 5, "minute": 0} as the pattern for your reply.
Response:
{"hour": 11, "minute": 30}
